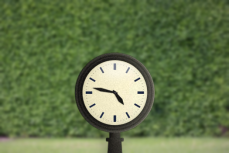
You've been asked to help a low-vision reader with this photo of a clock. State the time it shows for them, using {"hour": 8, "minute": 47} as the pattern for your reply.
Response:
{"hour": 4, "minute": 47}
